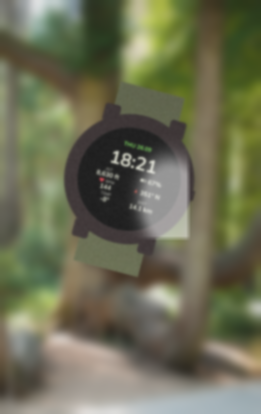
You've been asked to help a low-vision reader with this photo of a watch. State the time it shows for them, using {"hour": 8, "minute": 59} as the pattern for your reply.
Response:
{"hour": 18, "minute": 21}
